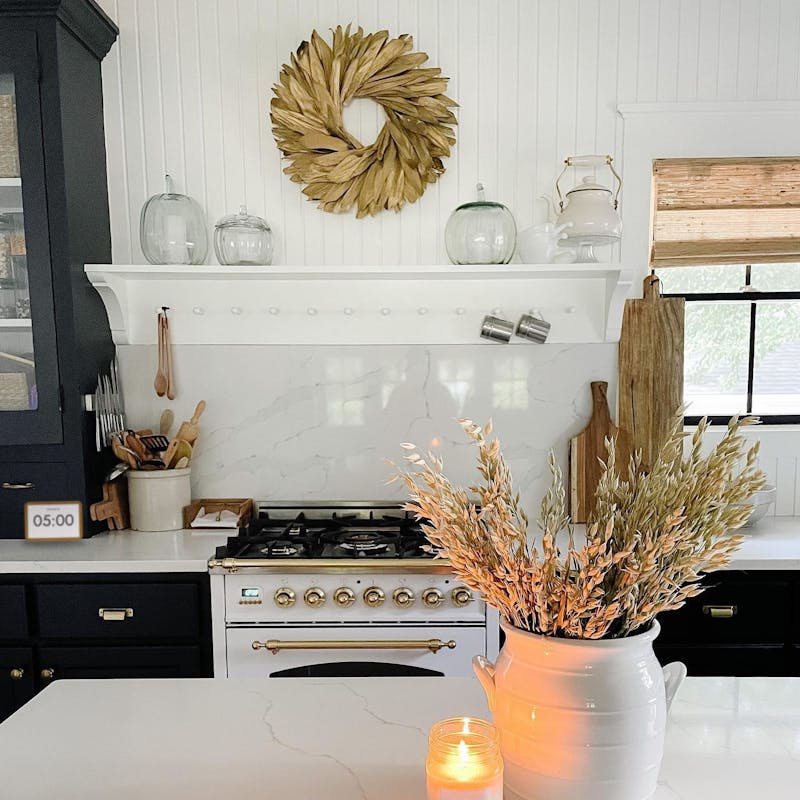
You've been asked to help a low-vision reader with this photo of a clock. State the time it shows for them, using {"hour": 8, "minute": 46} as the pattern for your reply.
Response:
{"hour": 5, "minute": 0}
